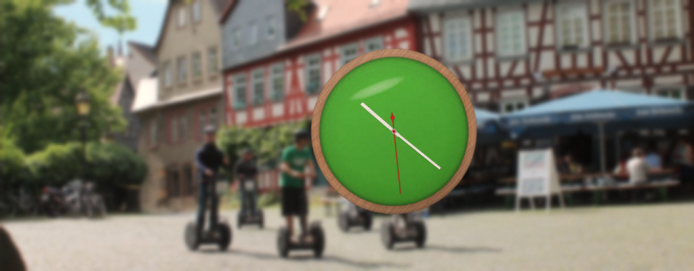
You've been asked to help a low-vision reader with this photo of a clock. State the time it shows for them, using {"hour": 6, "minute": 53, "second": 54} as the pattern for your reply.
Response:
{"hour": 10, "minute": 21, "second": 29}
